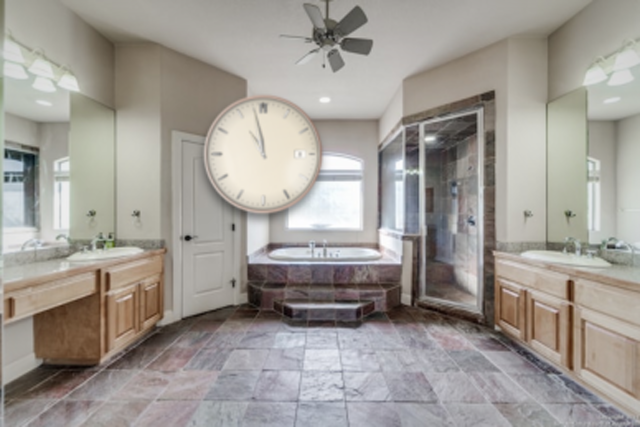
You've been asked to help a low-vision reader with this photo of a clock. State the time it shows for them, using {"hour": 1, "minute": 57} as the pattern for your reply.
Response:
{"hour": 10, "minute": 58}
